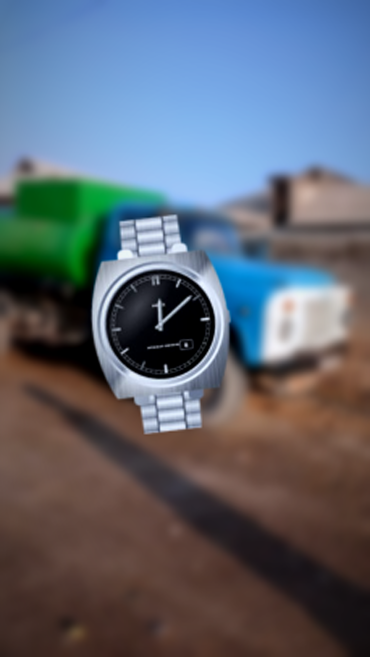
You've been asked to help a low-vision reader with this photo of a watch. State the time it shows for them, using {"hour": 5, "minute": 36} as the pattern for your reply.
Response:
{"hour": 12, "minute": 9}
